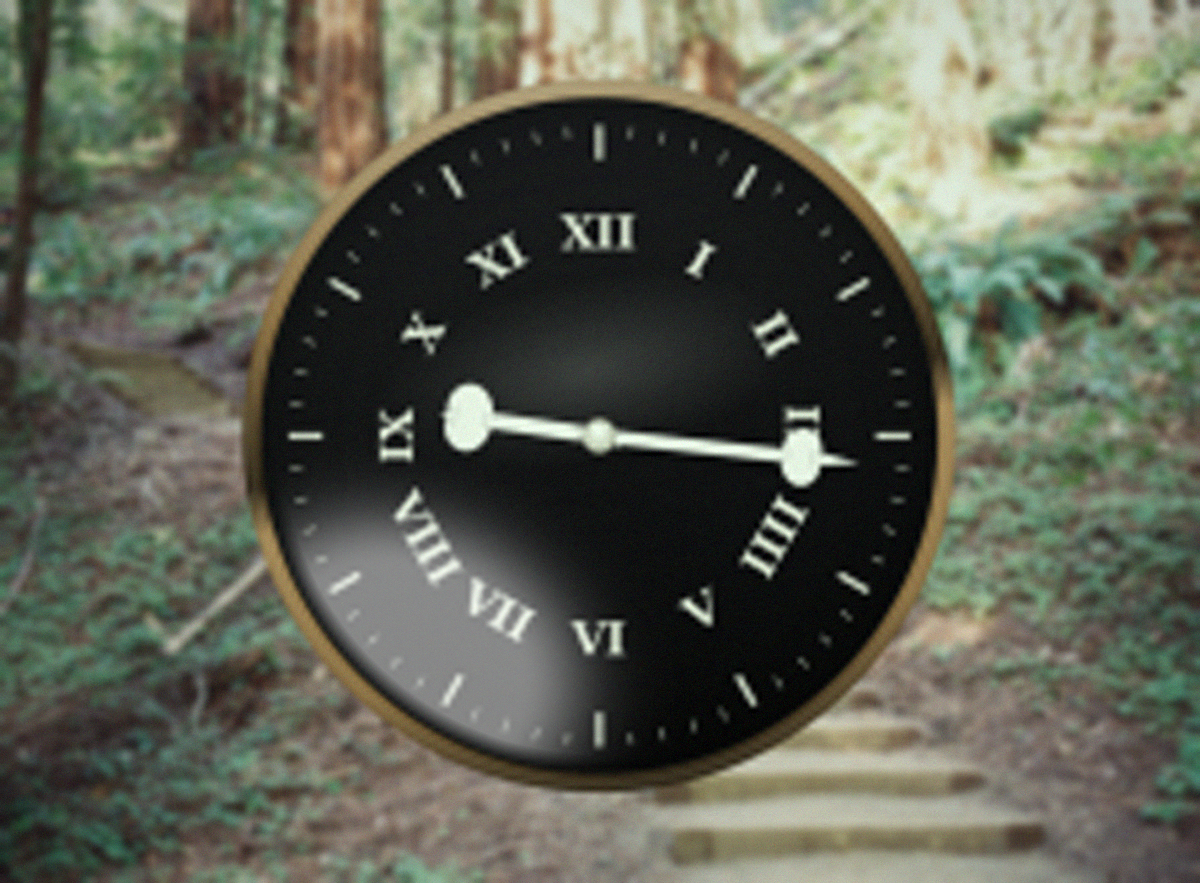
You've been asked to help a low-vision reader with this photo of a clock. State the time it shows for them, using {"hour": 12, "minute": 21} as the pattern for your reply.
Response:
{"hour": 9, "minute": 16}
